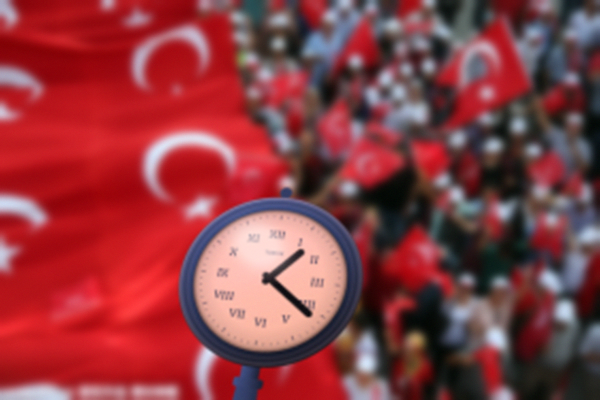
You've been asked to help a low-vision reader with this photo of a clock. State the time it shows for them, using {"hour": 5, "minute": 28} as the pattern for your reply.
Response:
{"hour": 1, "minute": 21}
